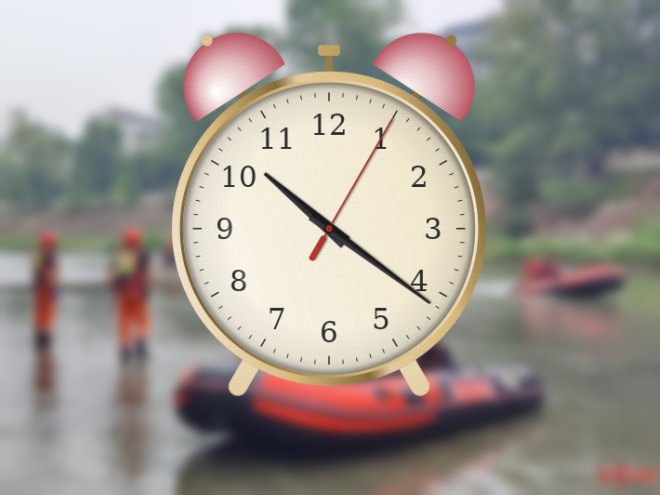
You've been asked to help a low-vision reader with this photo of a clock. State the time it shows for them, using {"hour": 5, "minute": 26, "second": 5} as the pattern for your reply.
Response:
{"hour": 10, "minute": 21, "second": 5}
